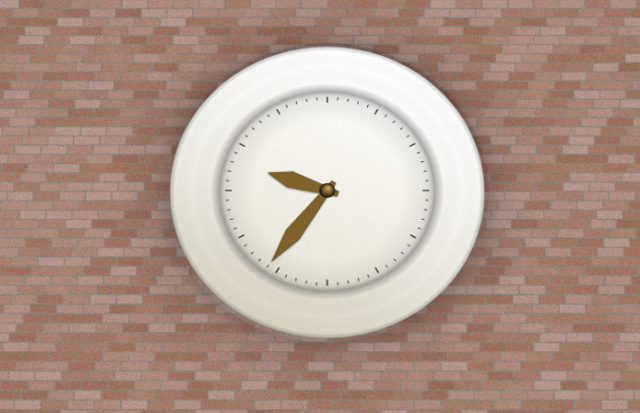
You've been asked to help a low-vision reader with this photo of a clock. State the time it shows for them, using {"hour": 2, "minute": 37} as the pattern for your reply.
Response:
{"hour": 9, "minute": 36}
